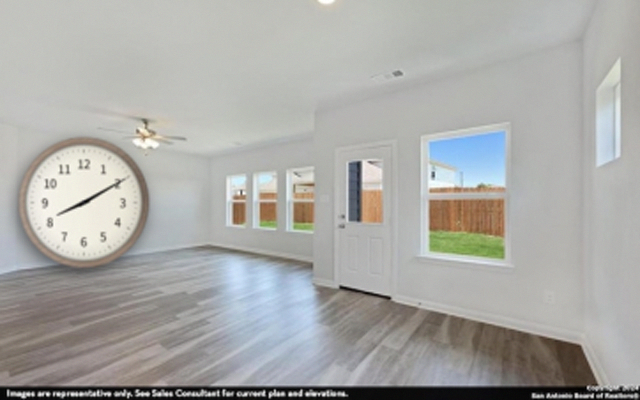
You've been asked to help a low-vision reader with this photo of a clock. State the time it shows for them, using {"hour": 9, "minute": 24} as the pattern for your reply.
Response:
{"hour": 8, "minute": 10}
